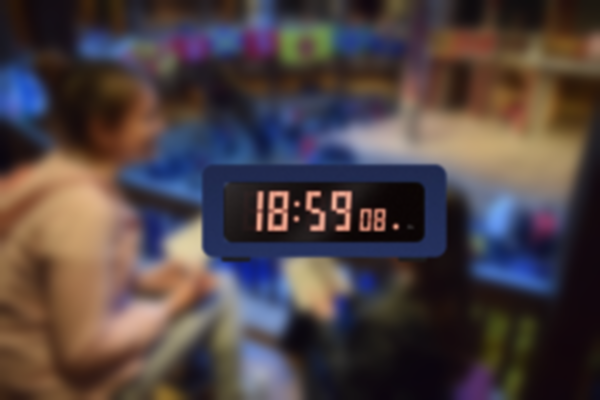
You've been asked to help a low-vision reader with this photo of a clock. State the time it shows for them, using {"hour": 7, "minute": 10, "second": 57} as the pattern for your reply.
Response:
{"hour": 18, "minute": 59, "second": 8}
